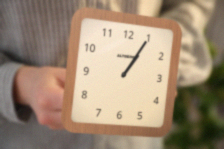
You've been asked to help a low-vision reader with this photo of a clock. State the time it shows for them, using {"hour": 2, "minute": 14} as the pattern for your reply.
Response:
{"hour": 1, "minute": 5}
